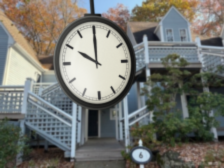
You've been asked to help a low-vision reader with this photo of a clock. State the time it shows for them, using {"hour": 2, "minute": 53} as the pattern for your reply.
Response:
{"hour": 10, "minute": 0}
